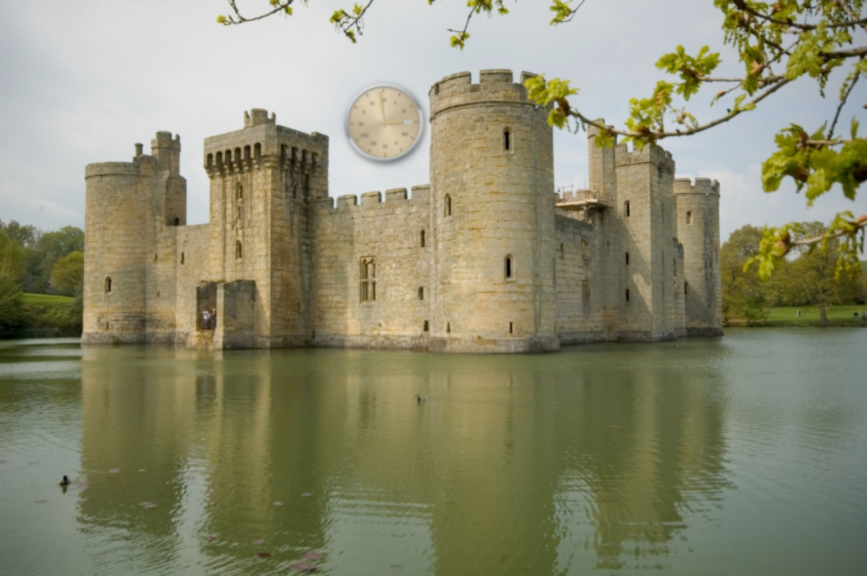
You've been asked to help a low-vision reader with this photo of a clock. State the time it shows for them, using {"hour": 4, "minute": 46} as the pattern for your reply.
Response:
{"hour": 2, "minute": 59}
